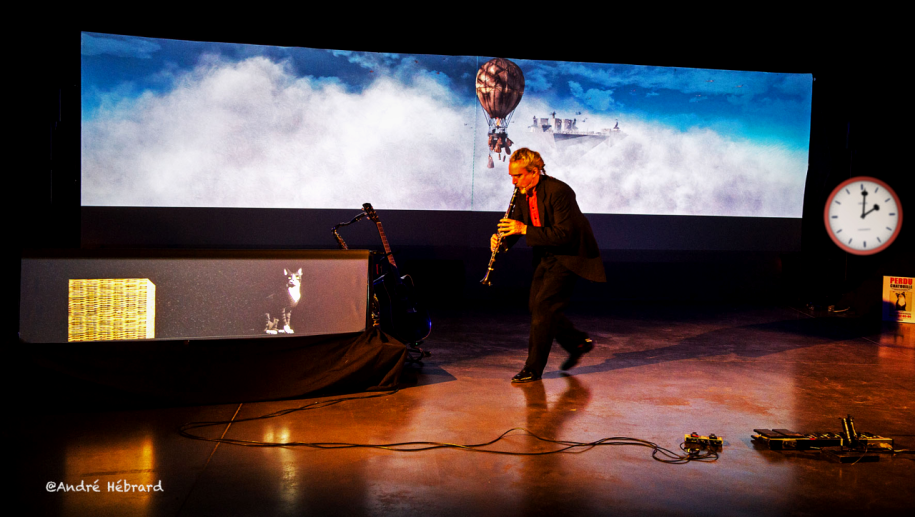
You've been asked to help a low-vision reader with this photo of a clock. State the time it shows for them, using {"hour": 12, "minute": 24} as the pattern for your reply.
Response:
{"hour": 2, "minute": 1}
